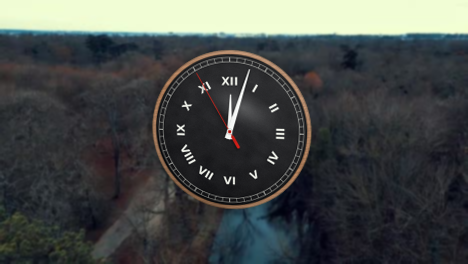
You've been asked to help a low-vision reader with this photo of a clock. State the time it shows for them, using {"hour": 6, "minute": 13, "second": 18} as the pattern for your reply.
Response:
{"hour": 12, "minute": 2, "second": 55}
